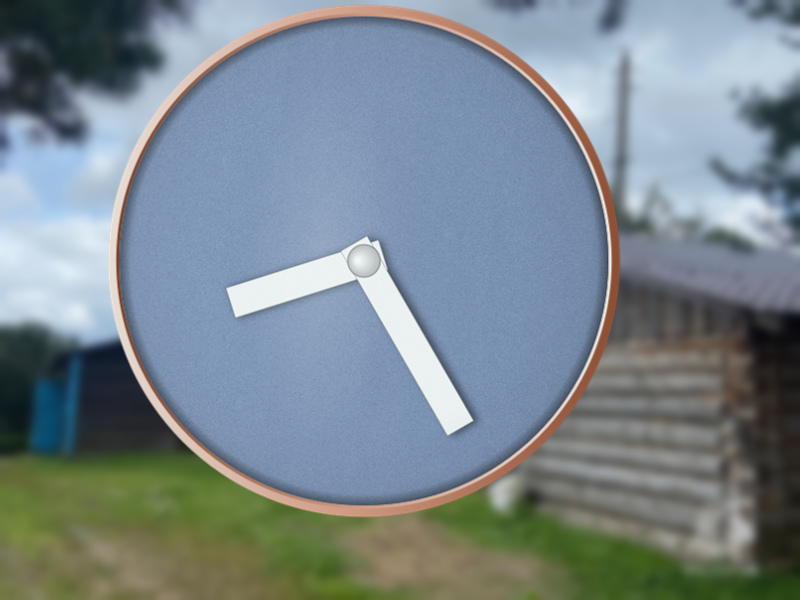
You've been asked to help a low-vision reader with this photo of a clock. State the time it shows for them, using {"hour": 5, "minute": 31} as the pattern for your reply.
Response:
{"hour": 8, "minute": 25}
